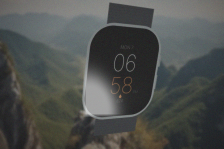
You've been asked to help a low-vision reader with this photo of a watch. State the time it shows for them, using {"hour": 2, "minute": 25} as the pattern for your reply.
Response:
{"hour": 6, "minute": 58}
